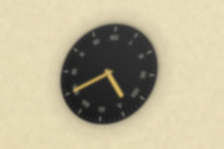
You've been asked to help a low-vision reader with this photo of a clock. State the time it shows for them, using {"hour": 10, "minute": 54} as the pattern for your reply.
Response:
{"hour": 4, "minute": 40}
